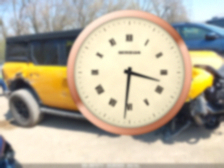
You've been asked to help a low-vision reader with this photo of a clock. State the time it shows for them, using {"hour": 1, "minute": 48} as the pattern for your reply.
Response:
{"hour": 3, "minute": 31}
